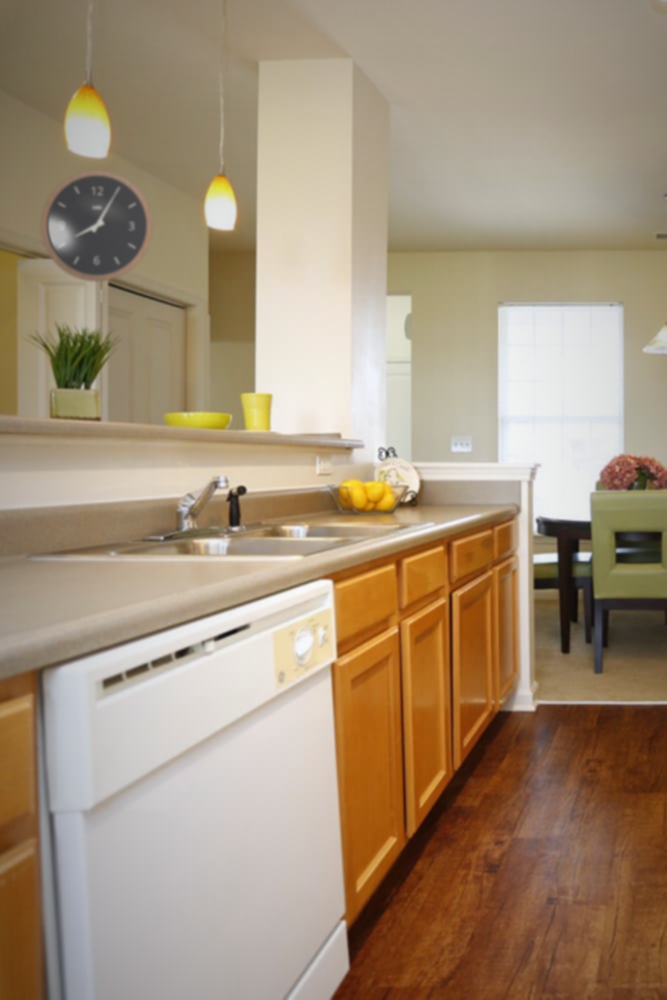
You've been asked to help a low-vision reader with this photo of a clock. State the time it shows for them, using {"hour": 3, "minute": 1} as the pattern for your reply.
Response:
{"hour": 8, "minute": 5}
